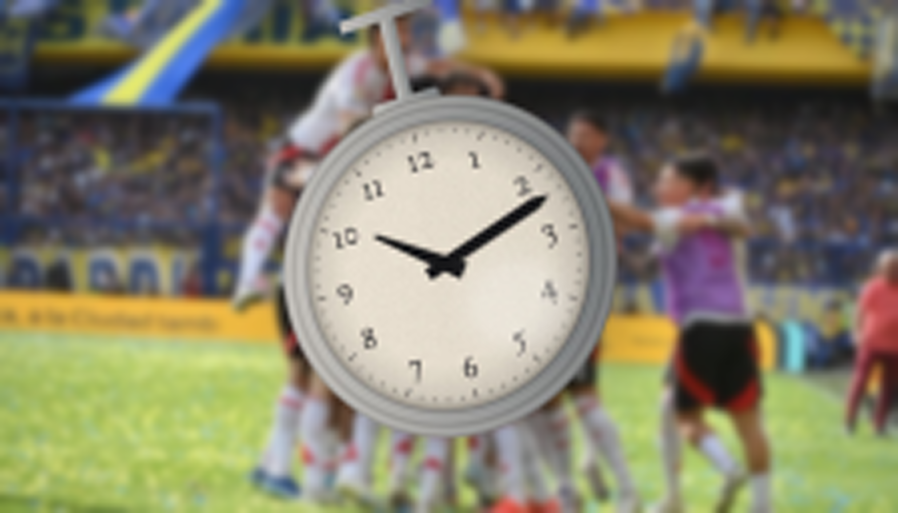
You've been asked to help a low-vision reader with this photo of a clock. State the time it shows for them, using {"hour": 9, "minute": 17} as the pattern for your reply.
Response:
{"hour": 10, "minute": 12}
